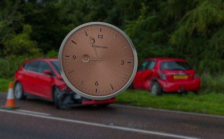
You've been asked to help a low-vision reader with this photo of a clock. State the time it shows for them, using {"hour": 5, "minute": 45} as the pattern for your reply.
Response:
{"hour": 8, "minute": 56}
